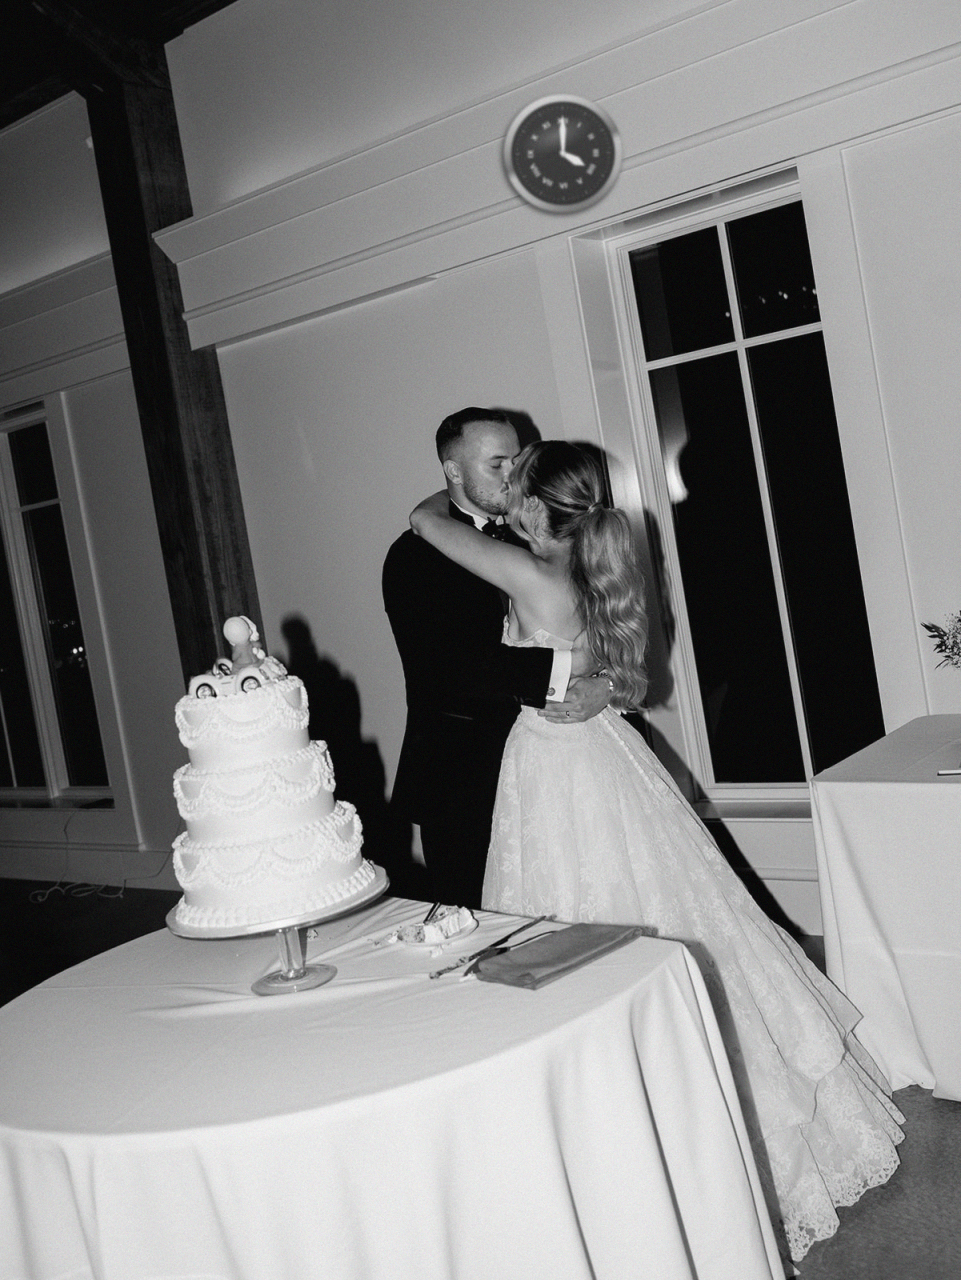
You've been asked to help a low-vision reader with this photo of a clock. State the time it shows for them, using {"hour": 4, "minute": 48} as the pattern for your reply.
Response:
{"hour": 4, "minute": 0}
